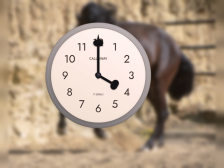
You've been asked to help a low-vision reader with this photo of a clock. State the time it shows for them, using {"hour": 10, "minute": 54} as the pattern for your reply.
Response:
{"hour": 4, "minute": 0}
